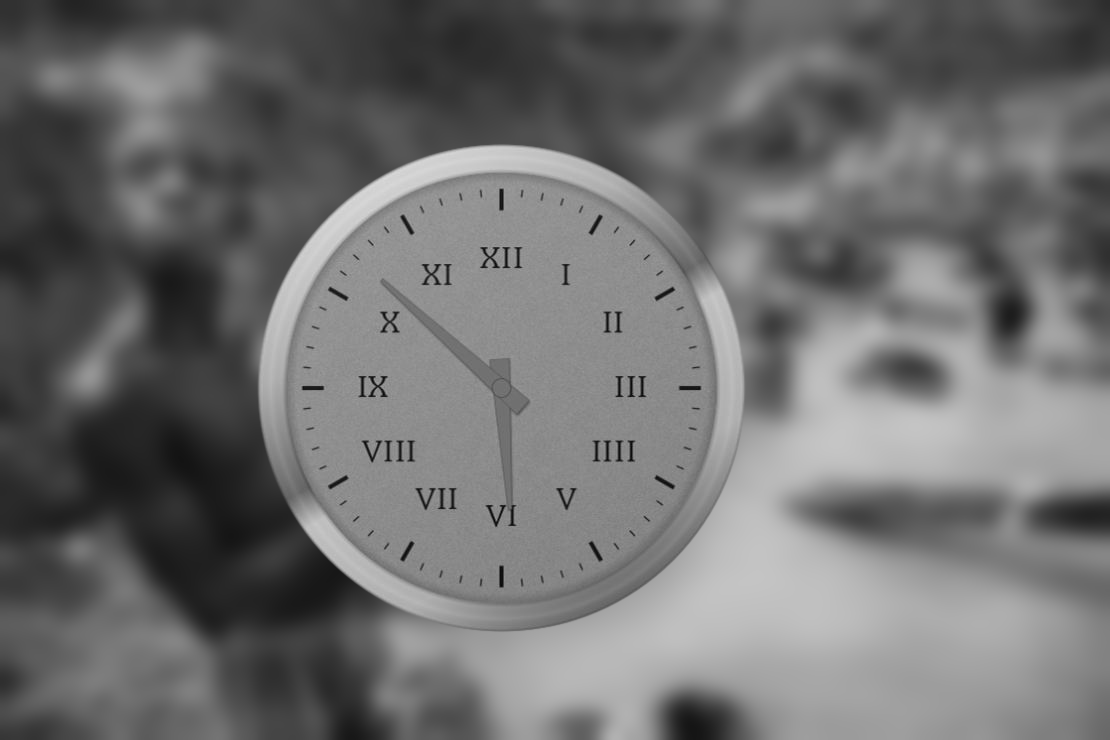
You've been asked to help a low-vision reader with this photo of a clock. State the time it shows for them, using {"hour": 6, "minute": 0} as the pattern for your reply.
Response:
{"hour": 5, "minute": 52}
